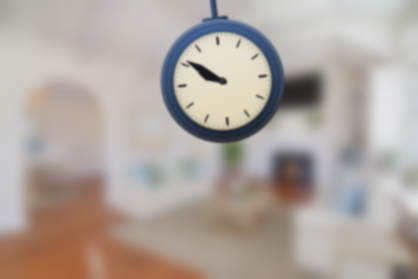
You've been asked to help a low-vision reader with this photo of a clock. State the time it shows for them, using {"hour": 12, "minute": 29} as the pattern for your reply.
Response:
{"hour": 9, "minute": 51}
